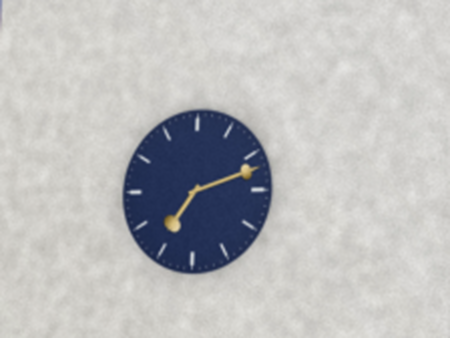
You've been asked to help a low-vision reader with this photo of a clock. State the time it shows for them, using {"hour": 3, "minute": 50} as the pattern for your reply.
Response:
{"hour": 7, "minute": 12}
